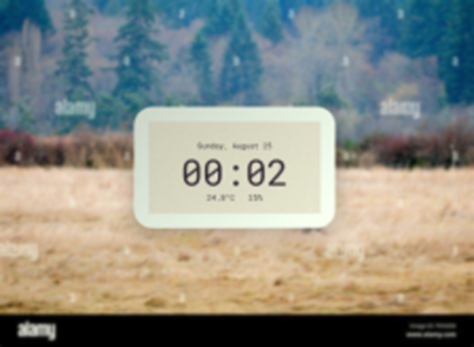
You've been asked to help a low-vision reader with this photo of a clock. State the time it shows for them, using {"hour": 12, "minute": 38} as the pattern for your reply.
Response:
{"hour": 0, "minute": 2}
